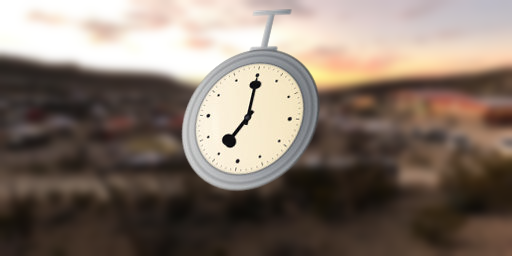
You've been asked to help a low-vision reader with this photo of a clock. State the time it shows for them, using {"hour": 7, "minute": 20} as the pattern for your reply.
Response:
{"hour": 7, "minute": 0}
